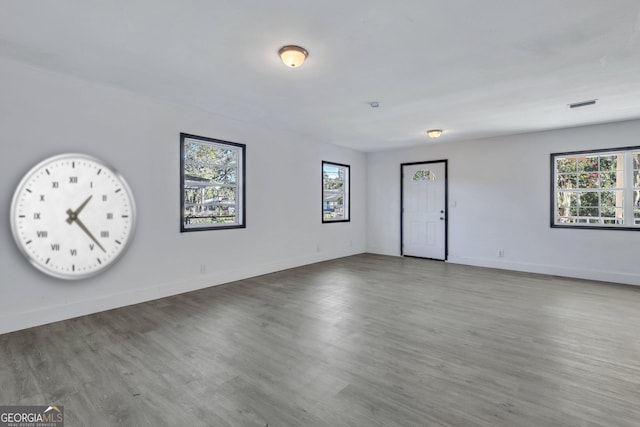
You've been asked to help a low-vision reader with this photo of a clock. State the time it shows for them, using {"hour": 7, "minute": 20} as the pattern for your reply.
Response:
{"hour": 1, "minute": 23}
